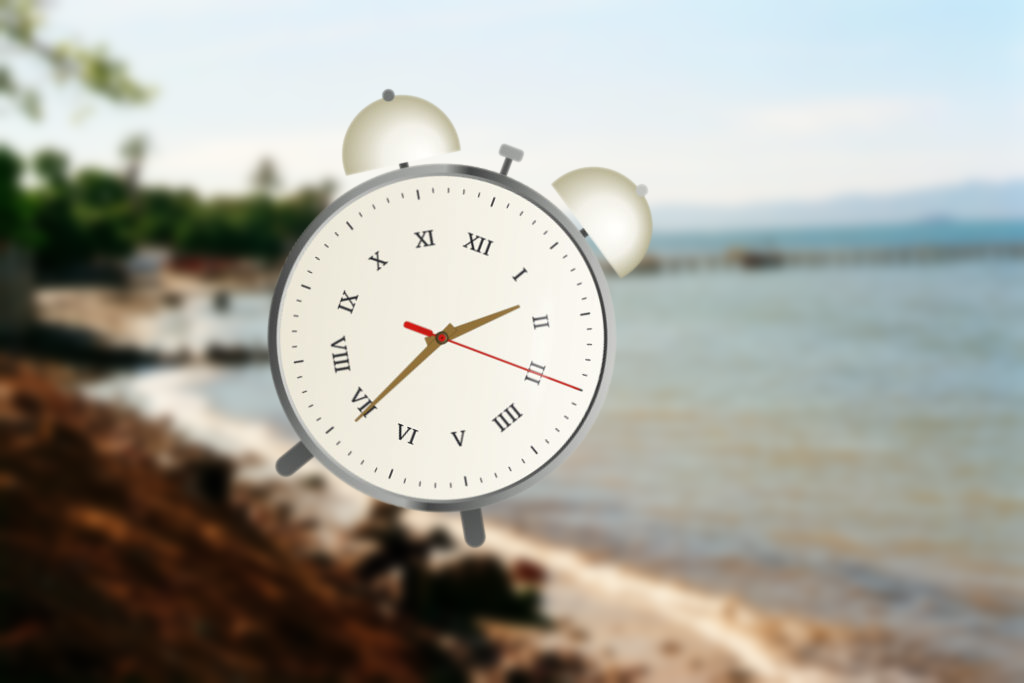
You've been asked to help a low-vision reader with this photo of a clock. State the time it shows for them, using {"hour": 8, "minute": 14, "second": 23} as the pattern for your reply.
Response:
{"hour": 1, "minute": 34, "second": 15}
